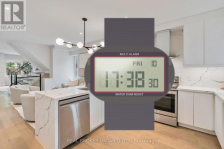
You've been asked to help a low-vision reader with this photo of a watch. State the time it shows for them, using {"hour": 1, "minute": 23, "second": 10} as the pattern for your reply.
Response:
{"hour": 17, "minute": 38, "second": 30}
